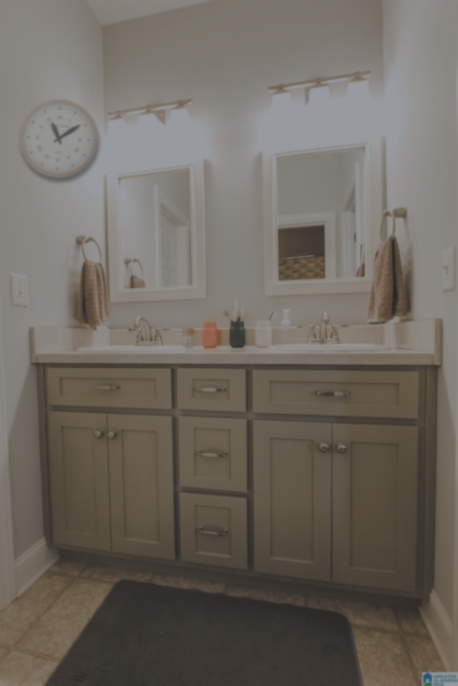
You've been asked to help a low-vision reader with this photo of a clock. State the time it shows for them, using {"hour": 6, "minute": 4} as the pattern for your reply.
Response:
{"hour": 11, "minute": 9}
